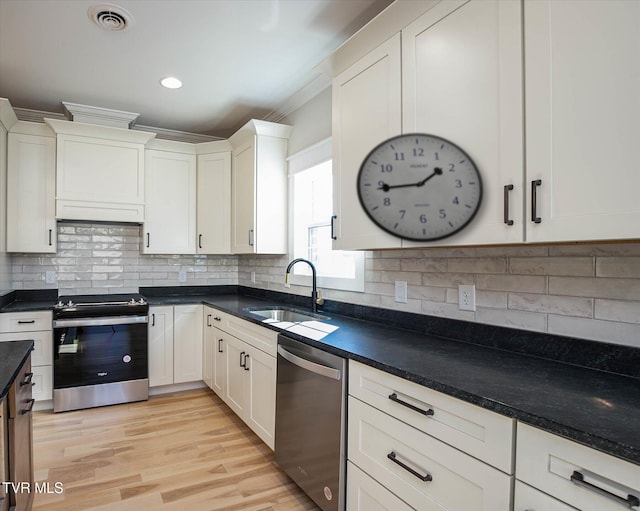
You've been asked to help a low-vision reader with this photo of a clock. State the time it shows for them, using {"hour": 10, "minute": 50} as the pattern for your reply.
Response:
{"hour": 1, "minute": 44}
